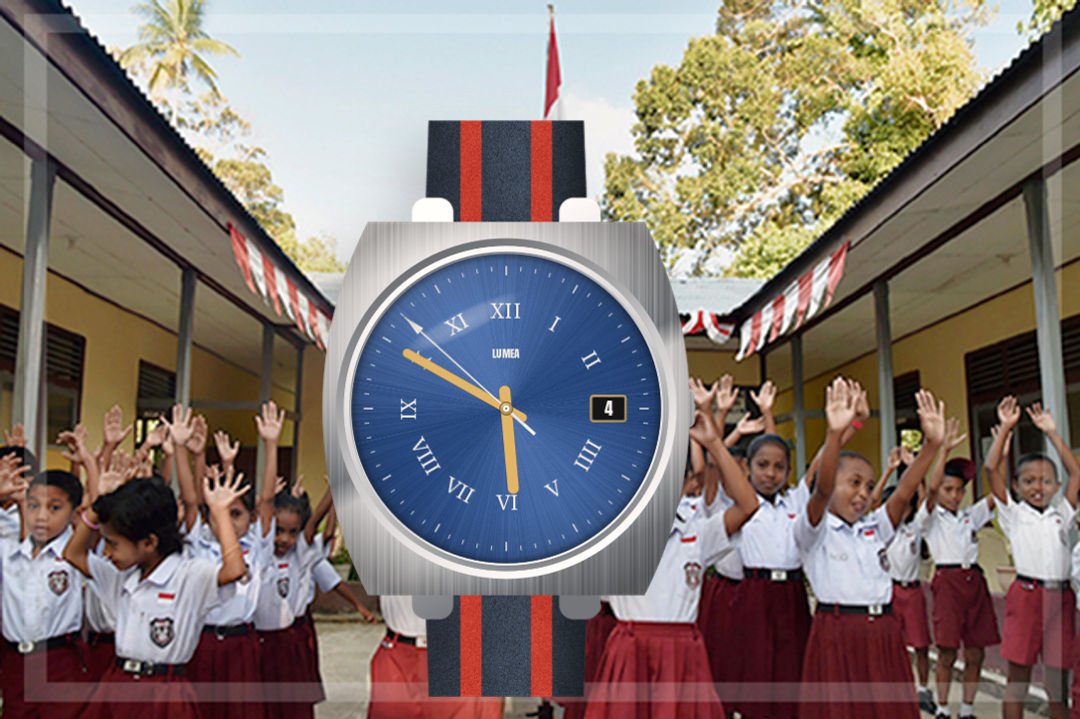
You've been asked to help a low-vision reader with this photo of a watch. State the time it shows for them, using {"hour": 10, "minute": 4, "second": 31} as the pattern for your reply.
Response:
{"hour": 5, "minute": 49, "second": 52}
